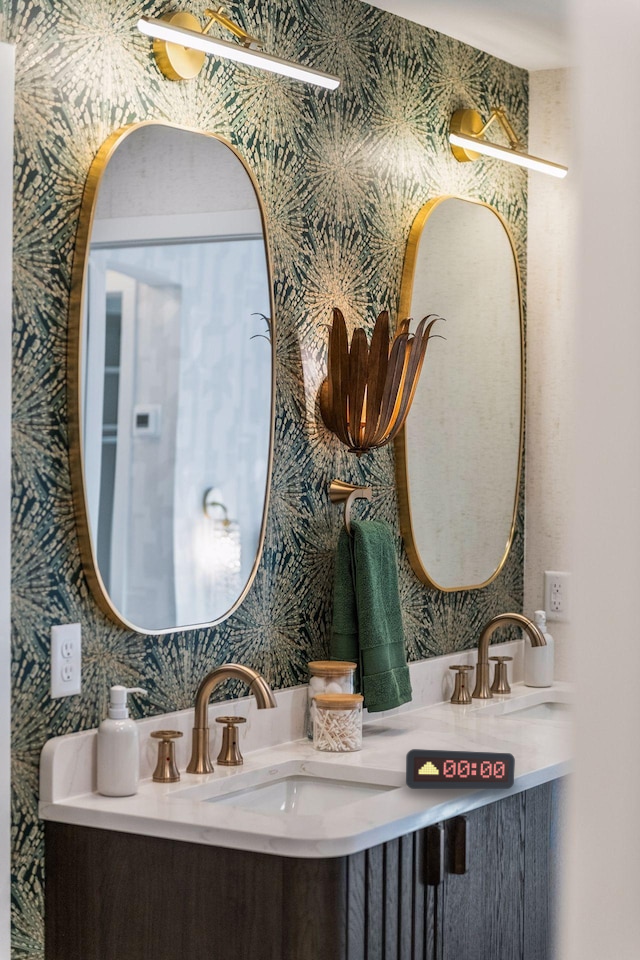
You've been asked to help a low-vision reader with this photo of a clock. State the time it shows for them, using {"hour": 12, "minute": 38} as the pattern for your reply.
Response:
{"hour": 0, "minute": 0}
